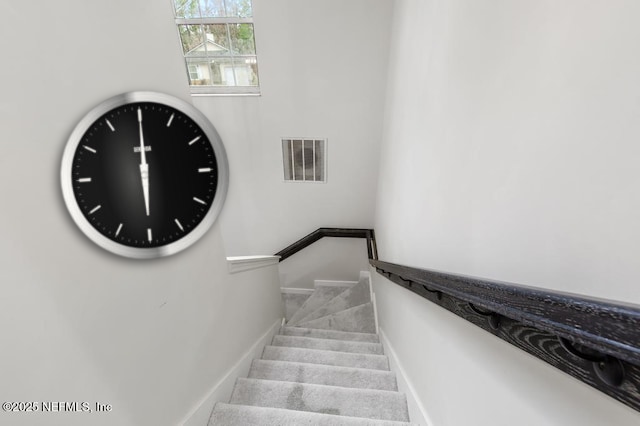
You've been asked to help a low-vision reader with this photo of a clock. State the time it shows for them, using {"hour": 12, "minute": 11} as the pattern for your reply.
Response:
{"hour": 6, "minute": 0}
